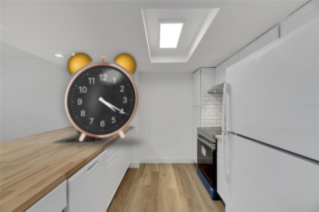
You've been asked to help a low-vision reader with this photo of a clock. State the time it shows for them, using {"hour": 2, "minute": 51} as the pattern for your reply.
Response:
{"hour": 4, "minute": 20}
